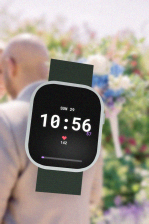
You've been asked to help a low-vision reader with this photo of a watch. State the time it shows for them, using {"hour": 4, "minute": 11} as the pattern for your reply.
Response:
{"hour": 10, "minute": 56}
